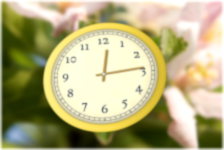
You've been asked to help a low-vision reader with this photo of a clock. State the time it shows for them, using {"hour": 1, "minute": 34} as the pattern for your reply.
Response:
{"hour": 12, "minute": 14}
